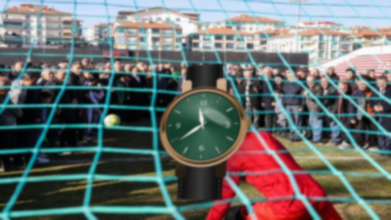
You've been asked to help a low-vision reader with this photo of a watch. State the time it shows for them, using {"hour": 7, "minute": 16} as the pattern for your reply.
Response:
{"hour": 11, "minute": 39}
